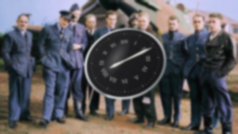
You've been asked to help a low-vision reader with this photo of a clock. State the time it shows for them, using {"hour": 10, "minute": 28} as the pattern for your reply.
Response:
{"hour": 8, "minute": 11}
